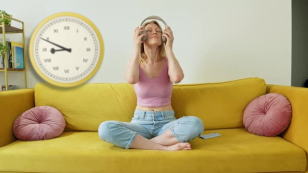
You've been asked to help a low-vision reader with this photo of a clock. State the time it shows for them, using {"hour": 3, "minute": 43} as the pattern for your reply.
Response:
{"hour": 8, "minute": 49}
